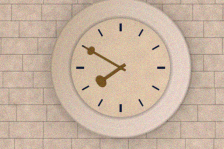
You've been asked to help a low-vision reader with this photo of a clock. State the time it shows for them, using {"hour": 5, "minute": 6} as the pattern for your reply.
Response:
{"hour": 7, "minute": 50}
